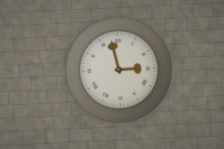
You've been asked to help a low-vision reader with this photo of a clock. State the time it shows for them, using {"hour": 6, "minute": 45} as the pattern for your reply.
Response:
{"hour": 2, "minute": 58}
